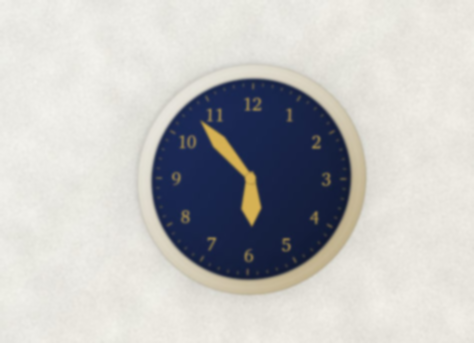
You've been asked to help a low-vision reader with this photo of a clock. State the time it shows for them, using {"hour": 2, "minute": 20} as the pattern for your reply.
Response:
{"hour": 5, "minute": 53}
